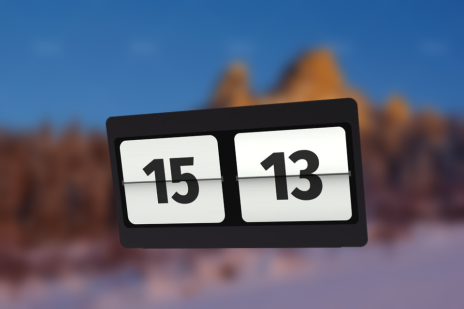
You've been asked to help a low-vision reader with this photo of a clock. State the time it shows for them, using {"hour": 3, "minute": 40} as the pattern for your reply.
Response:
{"hour": 15, "minute": 13}
